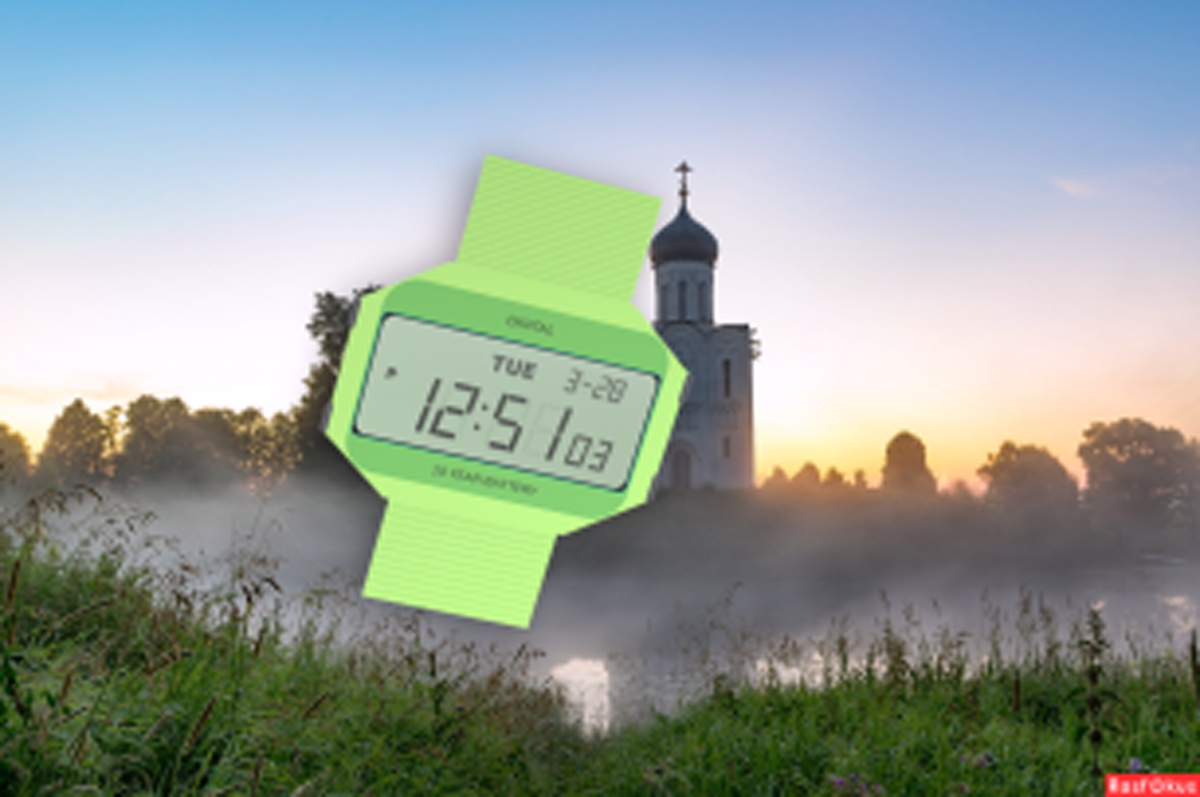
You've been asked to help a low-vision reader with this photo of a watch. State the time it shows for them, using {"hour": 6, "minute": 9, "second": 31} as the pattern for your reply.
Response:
{"hour": 12, "minute": 51, "second": 3}
